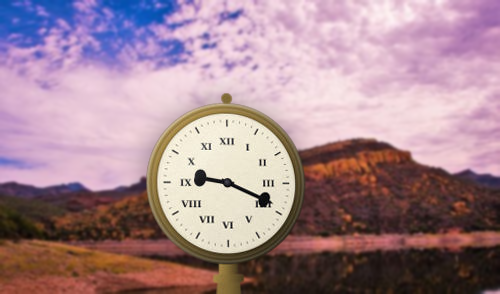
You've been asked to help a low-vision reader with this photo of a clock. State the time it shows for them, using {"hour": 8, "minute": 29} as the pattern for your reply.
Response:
{"hour": 9, "minute": 19}
